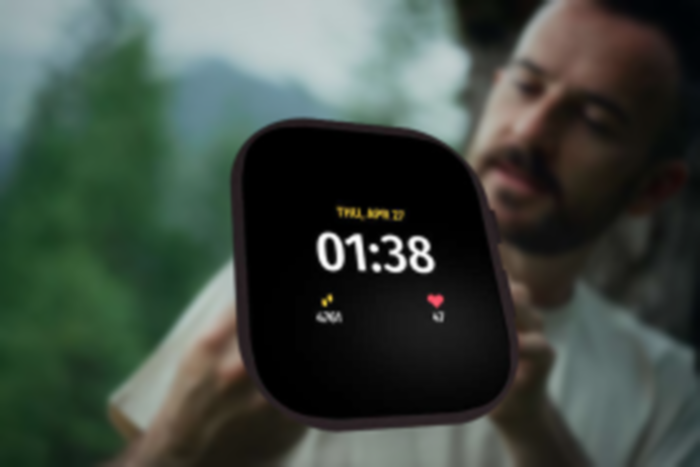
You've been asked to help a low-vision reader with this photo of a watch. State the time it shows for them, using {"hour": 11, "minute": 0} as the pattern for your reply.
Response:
{"hour": 1, "minute": 38}
